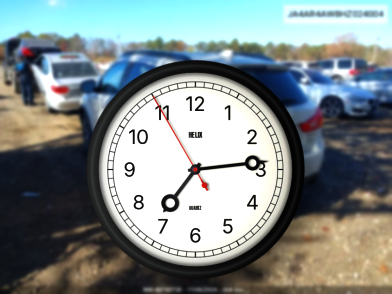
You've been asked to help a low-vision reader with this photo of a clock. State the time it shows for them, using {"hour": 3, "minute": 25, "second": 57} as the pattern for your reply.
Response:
{"hour": 7, "minute": 13, "second": 55}
